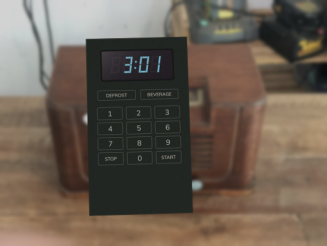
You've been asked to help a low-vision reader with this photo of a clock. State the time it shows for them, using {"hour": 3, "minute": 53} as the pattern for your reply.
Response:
{"hour": 3, "minute": 1}
